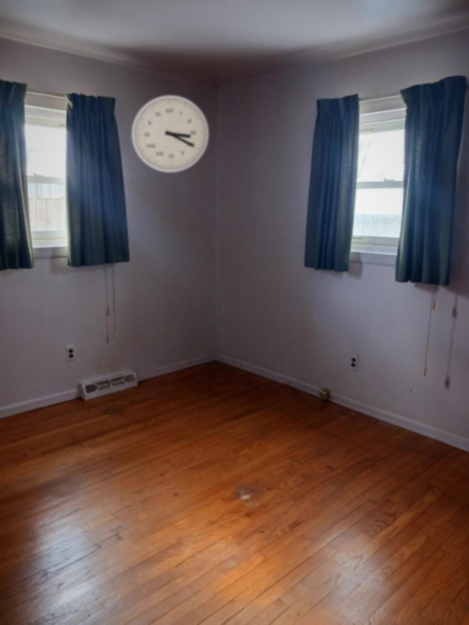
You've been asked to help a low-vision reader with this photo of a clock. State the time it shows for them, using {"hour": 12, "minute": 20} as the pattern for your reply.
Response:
{"hour": 3, "minute": 20}
